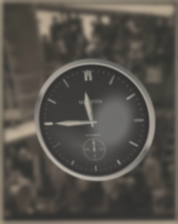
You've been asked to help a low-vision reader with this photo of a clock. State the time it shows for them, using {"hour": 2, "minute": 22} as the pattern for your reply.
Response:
{"hour": 11, "minute": 45}
